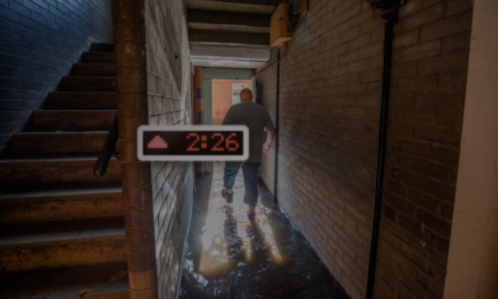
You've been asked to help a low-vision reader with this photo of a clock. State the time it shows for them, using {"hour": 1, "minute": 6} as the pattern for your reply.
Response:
{"hour": 2, "minute": 26}
